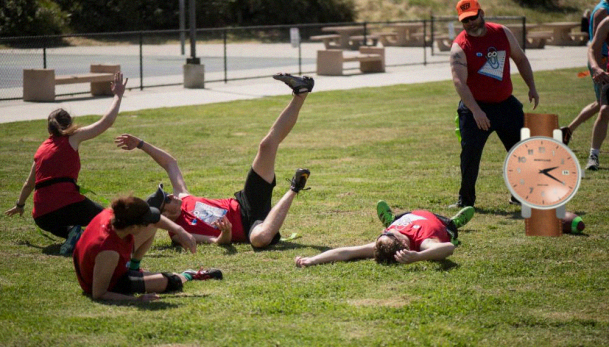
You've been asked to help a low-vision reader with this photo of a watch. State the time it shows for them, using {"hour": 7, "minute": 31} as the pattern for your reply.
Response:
{"hour": 2, "minute": 20}
